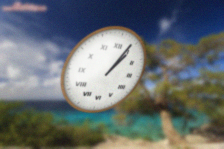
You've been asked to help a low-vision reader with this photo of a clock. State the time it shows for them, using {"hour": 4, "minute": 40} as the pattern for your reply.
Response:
{"hour": 1, "minute": 4}
